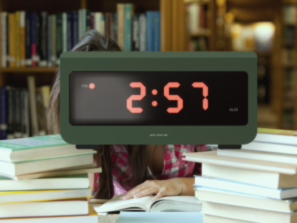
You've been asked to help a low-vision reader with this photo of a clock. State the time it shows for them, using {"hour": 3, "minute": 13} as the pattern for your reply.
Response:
{"hour": 2, "minute": 57}
